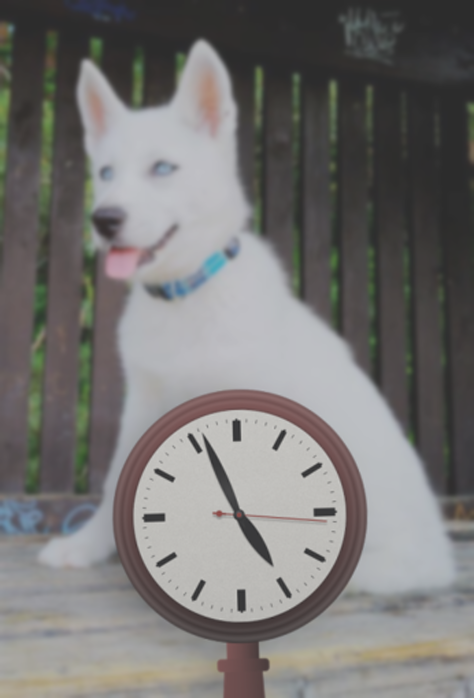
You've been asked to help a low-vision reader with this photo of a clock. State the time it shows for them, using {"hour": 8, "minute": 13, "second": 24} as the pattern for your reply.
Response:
{"hour": 4, "minute": 56, "second": 16}
